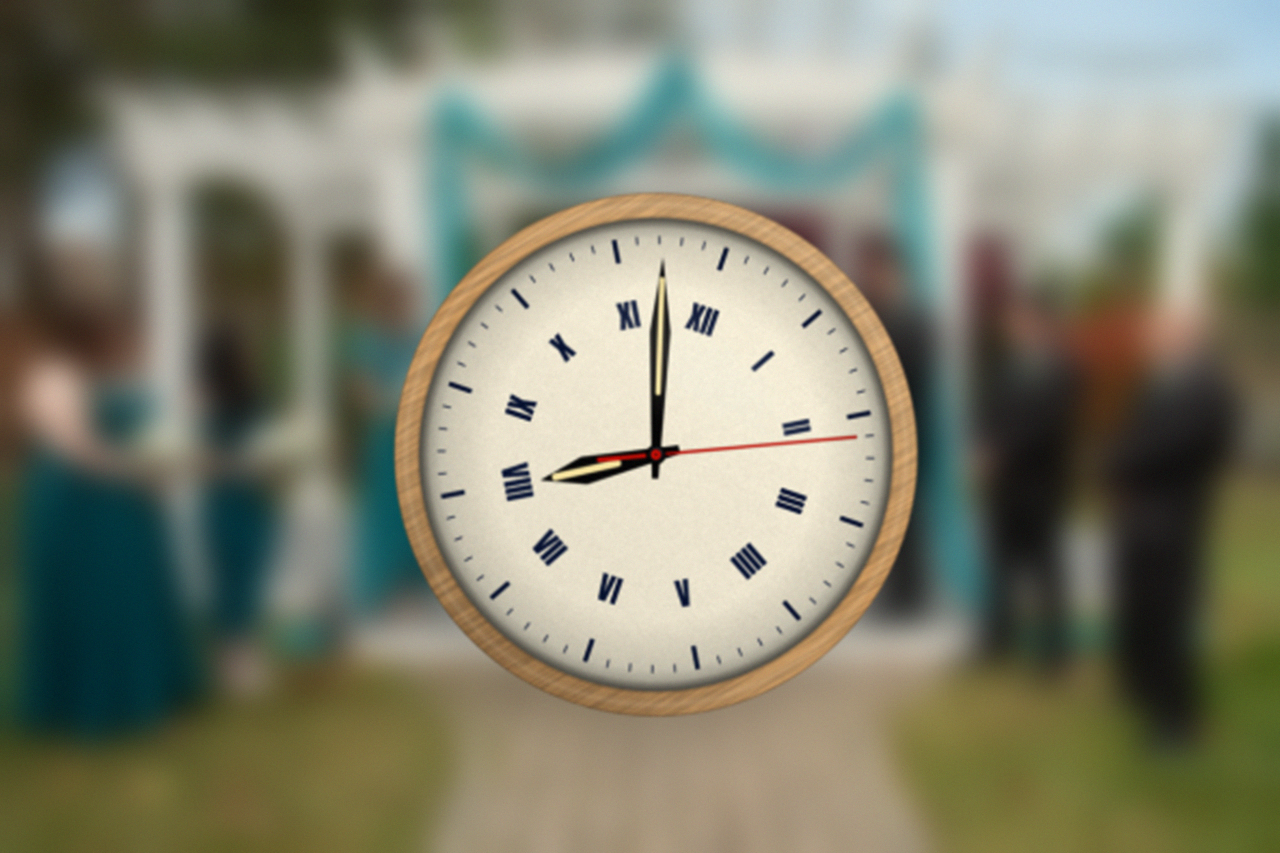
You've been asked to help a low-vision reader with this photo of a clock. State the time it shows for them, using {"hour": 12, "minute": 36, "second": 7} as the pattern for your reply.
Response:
{"hour": 7, "minute": 57, "second": 11}
